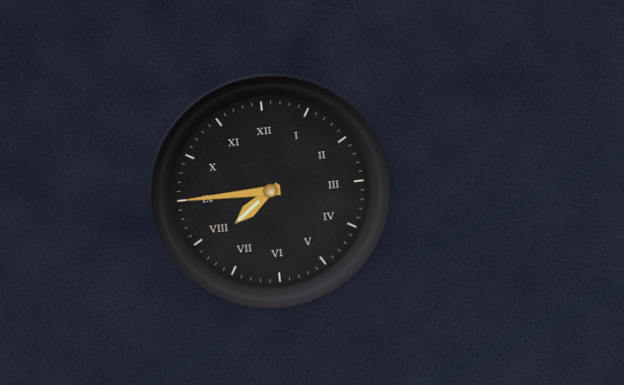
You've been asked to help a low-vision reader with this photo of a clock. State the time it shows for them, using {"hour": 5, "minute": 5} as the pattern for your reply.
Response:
{"hour": 7, "minute": 45}
